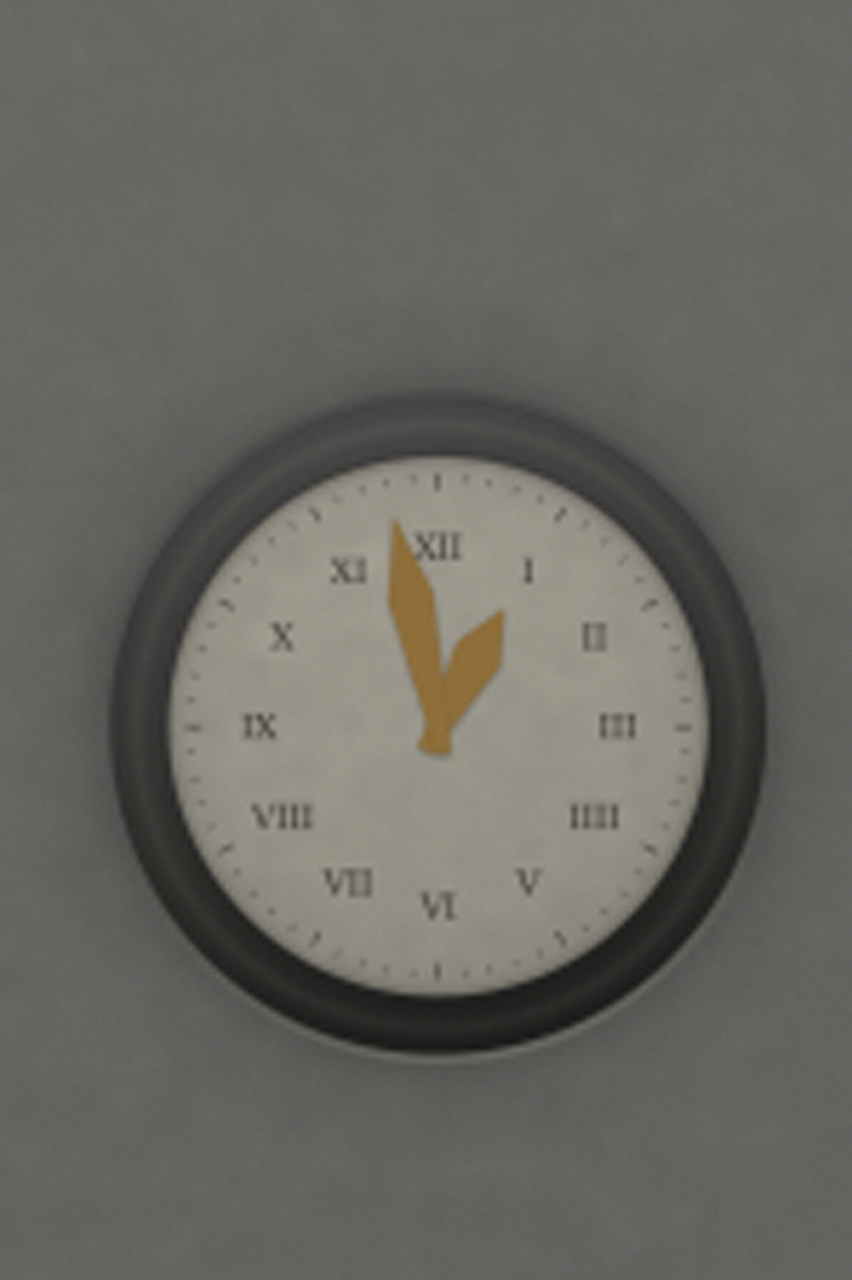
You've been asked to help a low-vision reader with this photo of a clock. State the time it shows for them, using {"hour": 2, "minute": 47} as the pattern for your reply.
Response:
{"hour": 12, "minute": 58}
